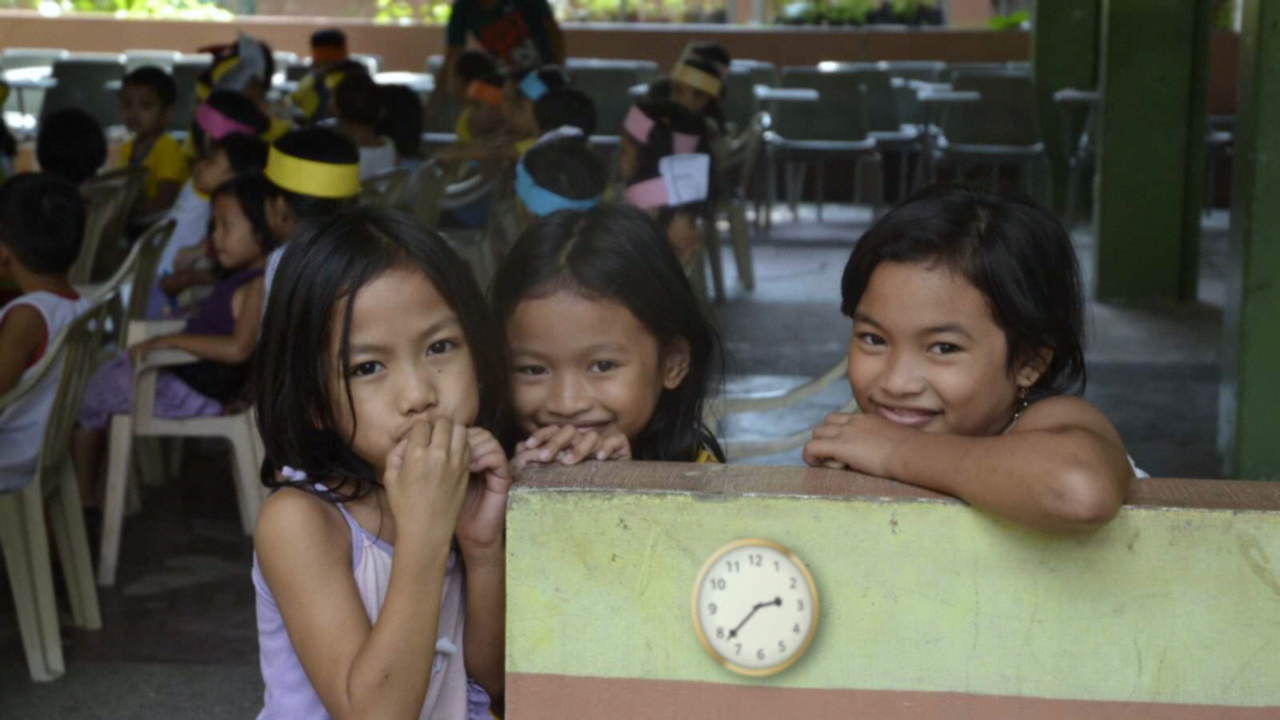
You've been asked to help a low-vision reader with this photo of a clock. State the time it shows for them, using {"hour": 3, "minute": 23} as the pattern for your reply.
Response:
{"hour": 2, "minute": 38}
